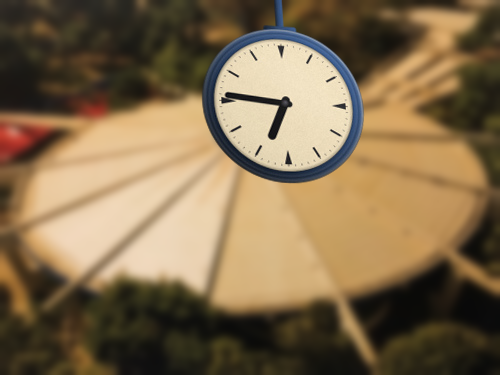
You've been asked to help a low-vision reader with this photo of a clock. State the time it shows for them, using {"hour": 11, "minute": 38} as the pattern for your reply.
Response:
{"hour": 6, "minute": 46}
